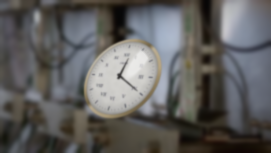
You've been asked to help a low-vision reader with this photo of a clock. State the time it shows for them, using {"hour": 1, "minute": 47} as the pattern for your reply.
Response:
{"hour": 12, "minute": 20}
